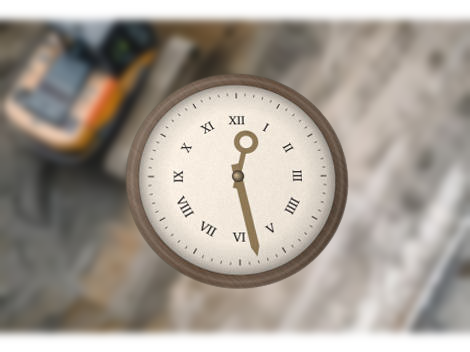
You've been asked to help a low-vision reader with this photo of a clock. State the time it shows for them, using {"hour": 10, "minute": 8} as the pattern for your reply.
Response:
{"hour": 12, "minute": 28}
